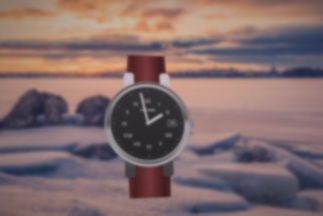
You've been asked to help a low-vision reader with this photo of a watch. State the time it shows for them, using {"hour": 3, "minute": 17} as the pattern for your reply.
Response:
{"hour": 1, "minute": 58}
